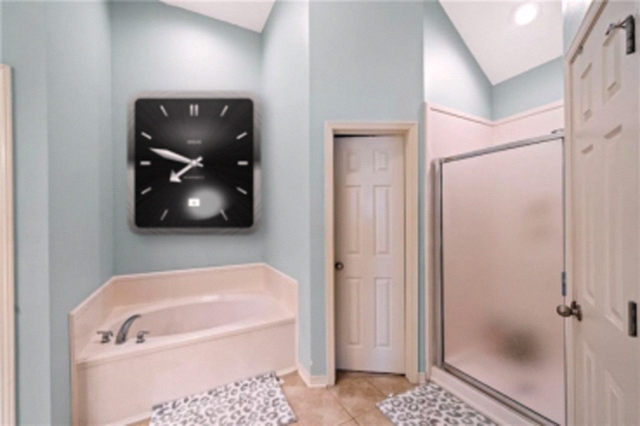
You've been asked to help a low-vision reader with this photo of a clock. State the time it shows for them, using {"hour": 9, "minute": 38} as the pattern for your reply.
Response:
{"hour": 7, "minute": 48}
